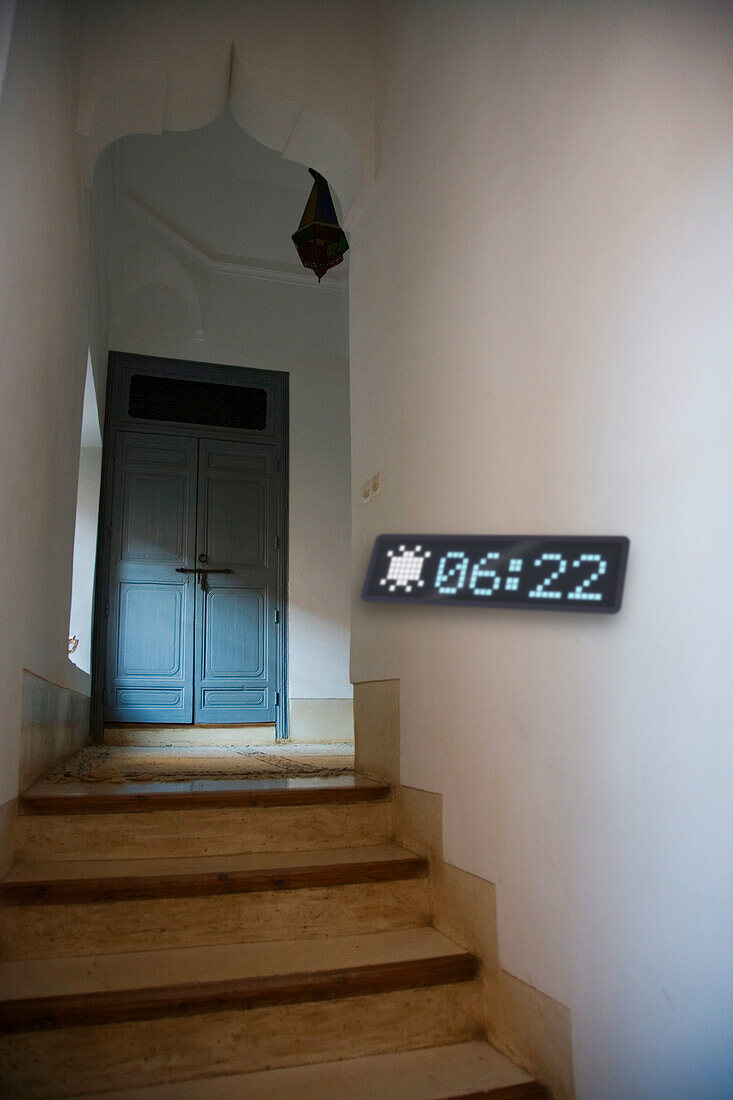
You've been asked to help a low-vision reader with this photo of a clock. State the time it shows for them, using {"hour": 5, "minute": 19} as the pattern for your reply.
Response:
{"hour": 6, "minute": 22}
